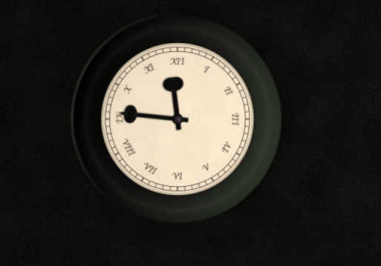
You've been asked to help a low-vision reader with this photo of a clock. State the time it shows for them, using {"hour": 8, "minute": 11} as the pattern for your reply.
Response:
{"hour": 11, "minute": 46}
